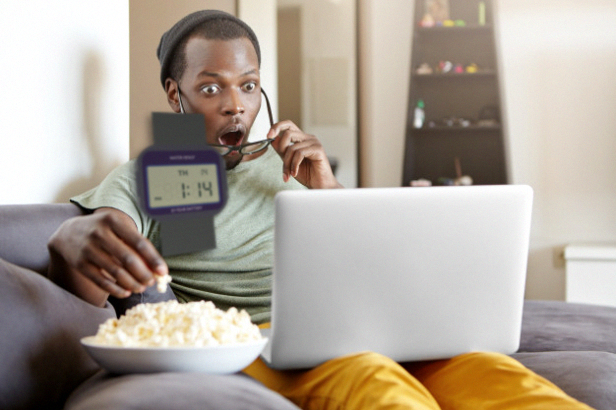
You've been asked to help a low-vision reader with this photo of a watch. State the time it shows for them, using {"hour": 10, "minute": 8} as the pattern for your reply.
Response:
{"hour": 1, "minute": 14}
